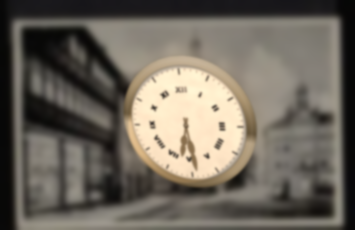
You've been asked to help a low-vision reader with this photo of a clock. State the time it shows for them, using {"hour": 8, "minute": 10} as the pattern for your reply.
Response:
{"hour": 6, "minute": 29}
